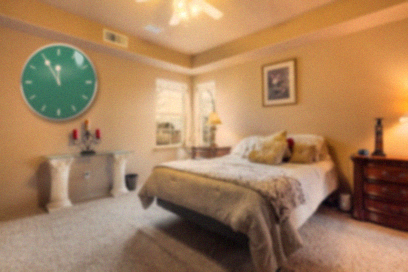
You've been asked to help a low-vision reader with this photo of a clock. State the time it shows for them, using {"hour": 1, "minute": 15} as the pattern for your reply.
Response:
{"hour": 11, "minute": 55}
